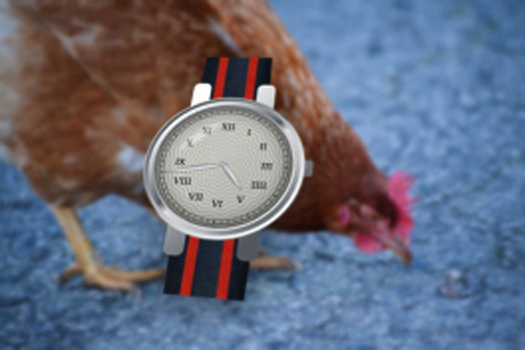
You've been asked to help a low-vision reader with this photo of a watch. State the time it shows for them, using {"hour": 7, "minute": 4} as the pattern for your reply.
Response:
{"hour": 4, "minute": 43}
